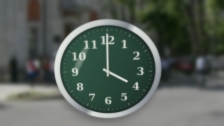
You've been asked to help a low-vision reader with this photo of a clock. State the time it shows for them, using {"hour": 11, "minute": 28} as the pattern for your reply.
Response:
{"hour": 4, "minute": 0}
